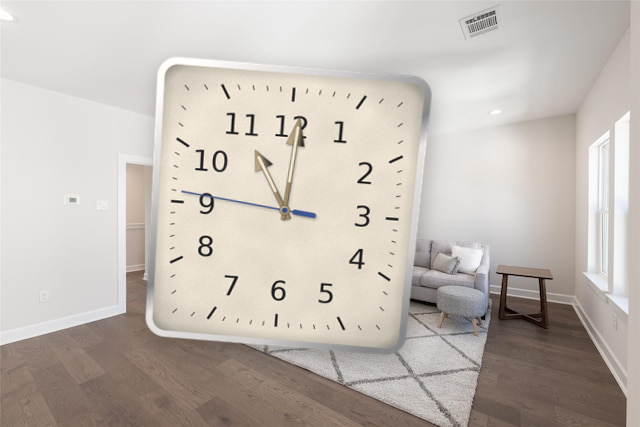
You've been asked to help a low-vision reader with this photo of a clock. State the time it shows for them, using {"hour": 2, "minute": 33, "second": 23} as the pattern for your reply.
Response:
{"hour": 11, "minute": 0, "second": 46}
